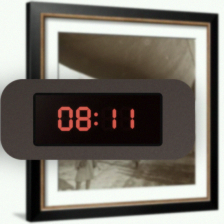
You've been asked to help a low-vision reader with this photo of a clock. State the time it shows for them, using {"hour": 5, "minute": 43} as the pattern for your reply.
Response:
{"hour": 8, "minute": 11}
